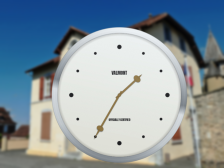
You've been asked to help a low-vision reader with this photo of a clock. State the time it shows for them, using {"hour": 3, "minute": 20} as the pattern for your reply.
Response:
{"hour": 1, "minute": 35}
